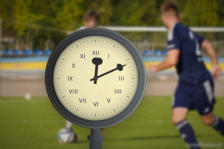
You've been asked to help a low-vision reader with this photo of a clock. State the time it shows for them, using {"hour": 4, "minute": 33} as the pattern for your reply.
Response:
{"hour": 12, "minute": 11}
